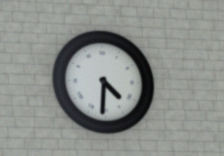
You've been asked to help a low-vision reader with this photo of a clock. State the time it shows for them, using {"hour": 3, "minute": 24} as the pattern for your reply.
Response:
{"hour": 4, "minute": 31}
